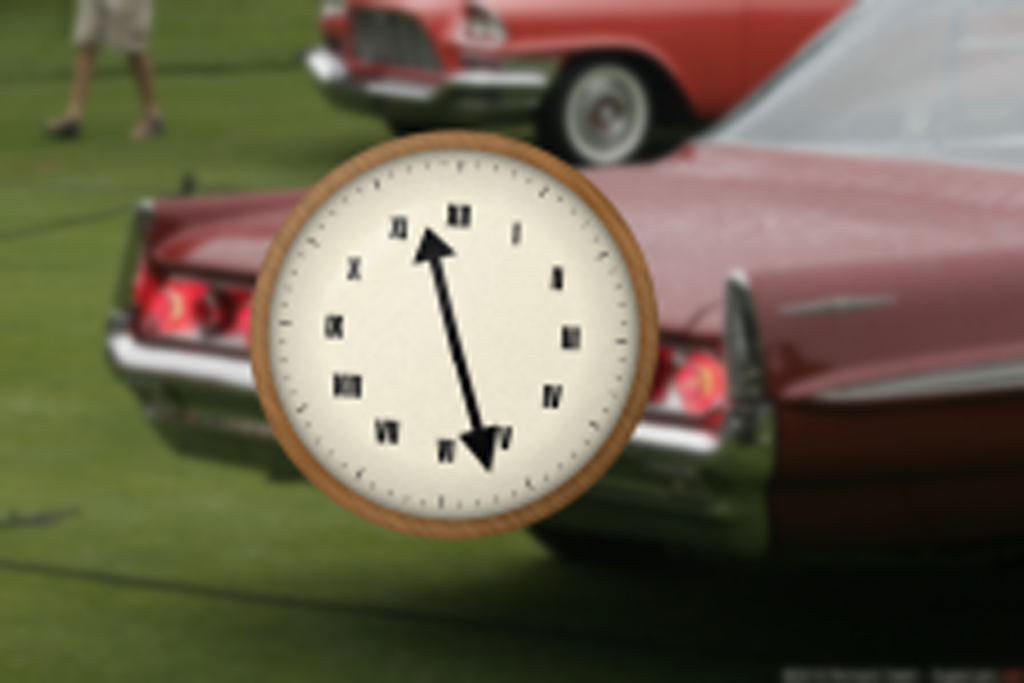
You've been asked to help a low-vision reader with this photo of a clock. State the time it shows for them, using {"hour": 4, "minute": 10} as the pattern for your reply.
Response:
{"hour": 11, "minute": 27}
